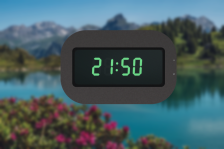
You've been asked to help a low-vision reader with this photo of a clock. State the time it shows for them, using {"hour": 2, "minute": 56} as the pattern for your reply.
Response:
{"hour": 21, "minute": 50}
